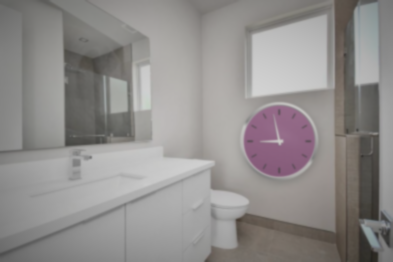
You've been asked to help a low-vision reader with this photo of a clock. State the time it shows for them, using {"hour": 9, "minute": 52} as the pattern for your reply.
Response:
{"hour": 8, "minute": 58}
